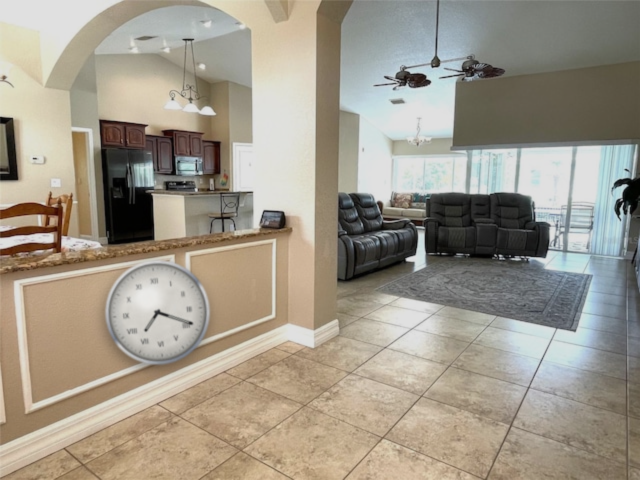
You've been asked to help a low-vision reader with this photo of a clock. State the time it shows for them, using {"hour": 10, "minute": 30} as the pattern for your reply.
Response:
{"hour": 7, "minute": 19}
